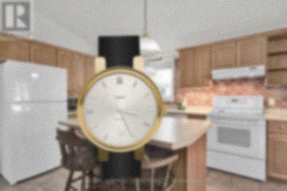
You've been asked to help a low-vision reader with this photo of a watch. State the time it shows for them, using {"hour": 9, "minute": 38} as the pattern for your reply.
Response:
{"hour": 3, "minute": 26}
